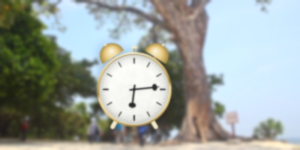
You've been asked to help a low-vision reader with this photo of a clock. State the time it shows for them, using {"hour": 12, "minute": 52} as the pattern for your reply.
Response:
{"hour": 6, "minute": 14}
